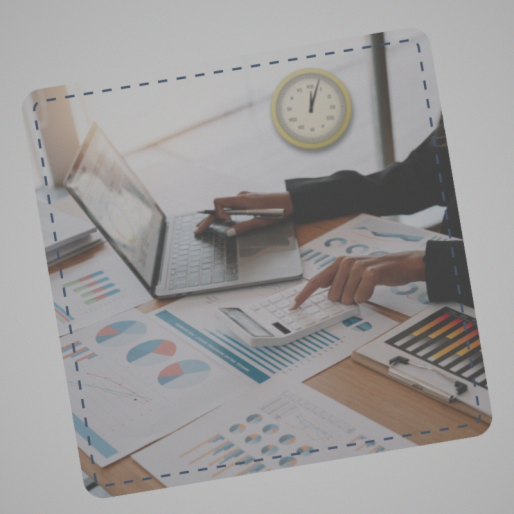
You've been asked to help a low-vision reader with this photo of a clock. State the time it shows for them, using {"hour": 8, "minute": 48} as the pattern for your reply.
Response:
{"hour": 12, "minute": 3}
